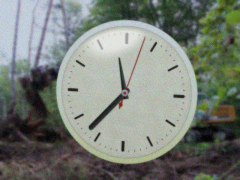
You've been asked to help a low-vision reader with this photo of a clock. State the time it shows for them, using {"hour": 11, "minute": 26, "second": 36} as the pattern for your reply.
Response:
{"hour": 11, "minute": 37, "second": 3}
